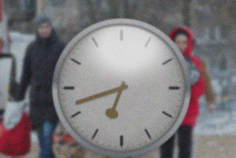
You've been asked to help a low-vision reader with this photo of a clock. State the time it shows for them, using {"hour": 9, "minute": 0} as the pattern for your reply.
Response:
{"hour": 6, "minute": 42}
